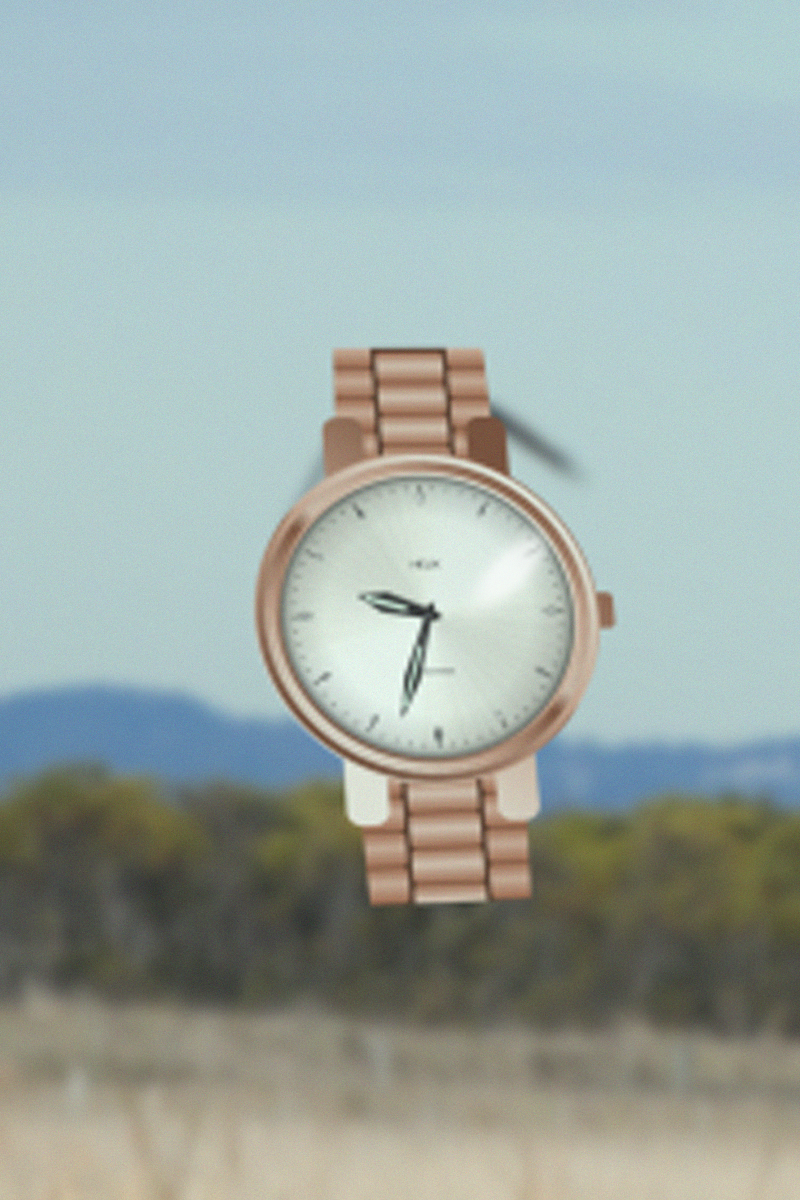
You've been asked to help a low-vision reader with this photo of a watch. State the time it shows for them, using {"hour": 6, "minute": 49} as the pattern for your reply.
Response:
{"hour": 9, "minute": 33}
